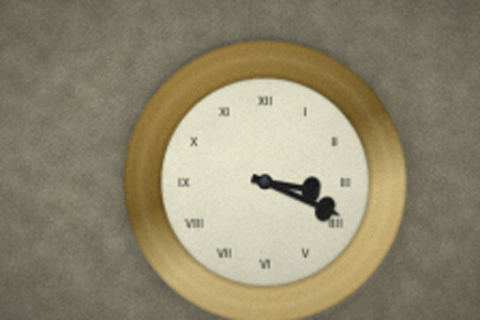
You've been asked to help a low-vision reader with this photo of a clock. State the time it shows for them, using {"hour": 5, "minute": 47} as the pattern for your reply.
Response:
{"hour": 3, "minute": 19}
